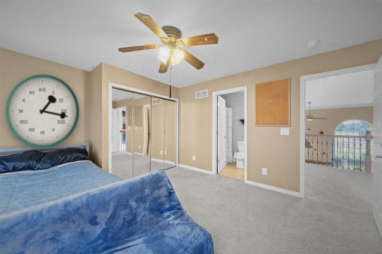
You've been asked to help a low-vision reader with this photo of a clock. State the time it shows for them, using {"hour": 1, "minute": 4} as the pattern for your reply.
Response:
{"hour": 1, "minute": 17}
